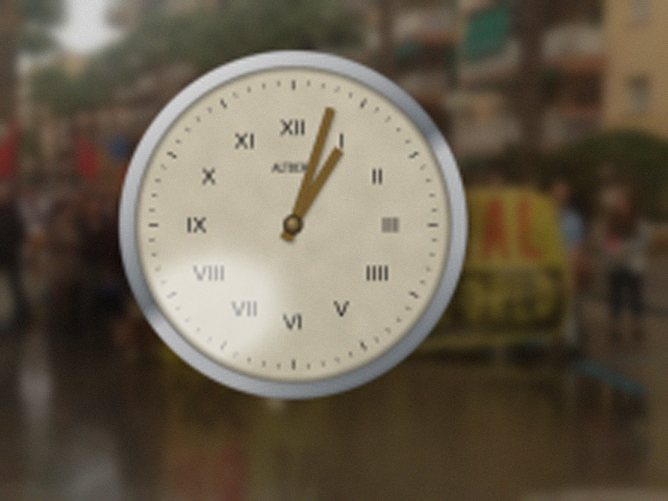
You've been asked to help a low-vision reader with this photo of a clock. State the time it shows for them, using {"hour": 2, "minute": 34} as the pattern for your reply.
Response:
{"hour": 1, "minute": 3}
